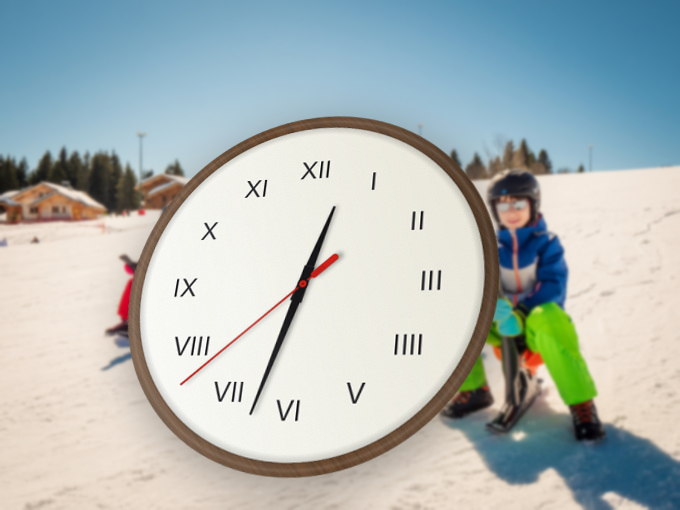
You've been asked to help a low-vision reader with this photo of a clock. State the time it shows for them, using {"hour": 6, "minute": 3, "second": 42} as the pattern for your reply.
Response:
{"hour": 12, "minute": 32, "second": 38}
